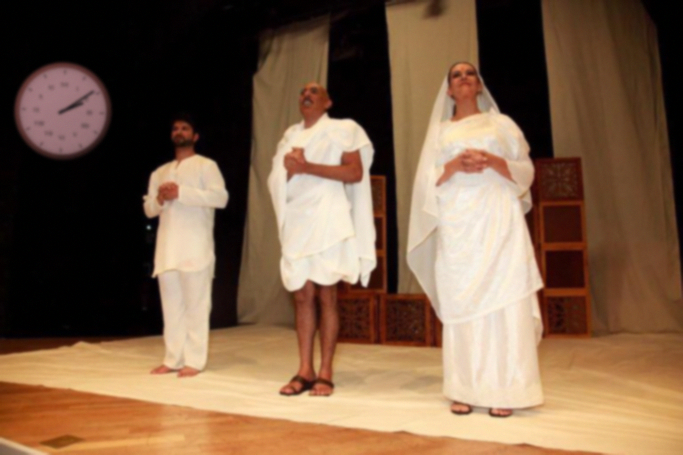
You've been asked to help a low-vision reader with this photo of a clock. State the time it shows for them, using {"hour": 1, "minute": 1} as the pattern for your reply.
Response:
{"hour": 2, "minute": 9}
